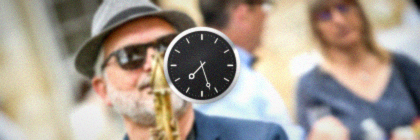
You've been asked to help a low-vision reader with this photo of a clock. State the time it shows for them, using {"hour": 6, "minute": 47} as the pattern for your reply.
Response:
{"hour": 7, "minute": 27}
